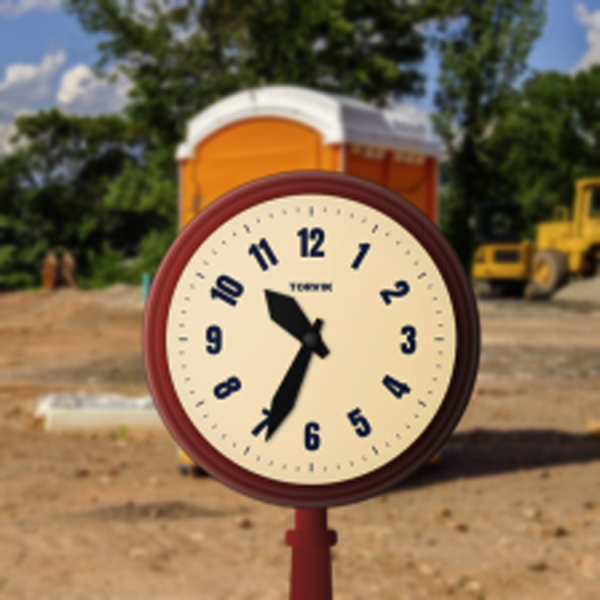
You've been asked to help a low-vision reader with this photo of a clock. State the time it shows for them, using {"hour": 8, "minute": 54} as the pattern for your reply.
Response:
{"hour": 10, "minute": 34}
